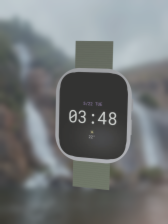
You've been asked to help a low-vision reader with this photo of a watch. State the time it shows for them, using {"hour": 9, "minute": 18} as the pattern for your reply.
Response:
{"hour": 3, "minute": 48}
